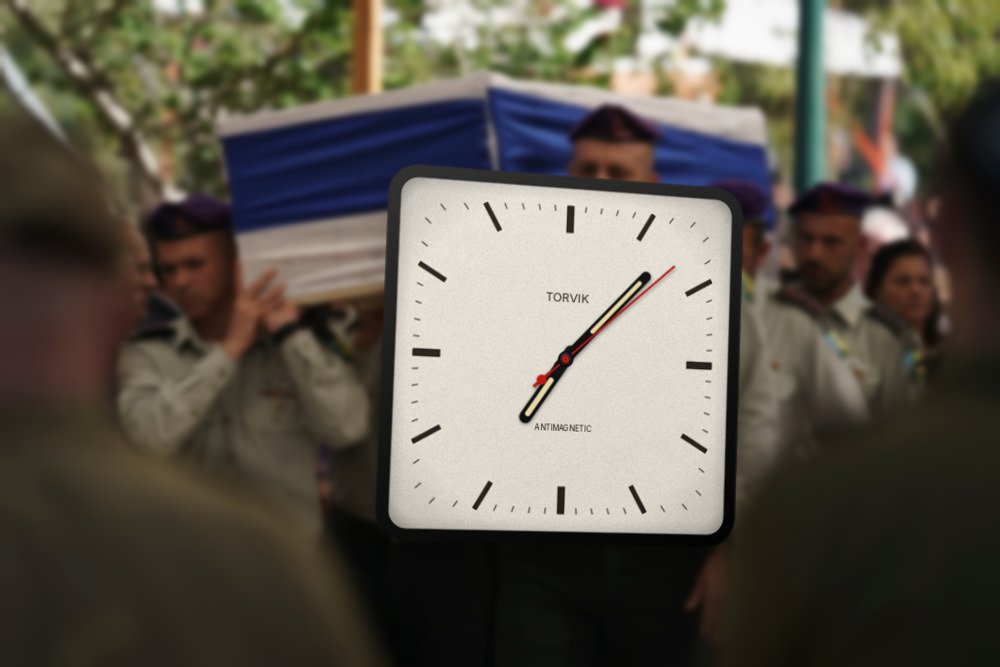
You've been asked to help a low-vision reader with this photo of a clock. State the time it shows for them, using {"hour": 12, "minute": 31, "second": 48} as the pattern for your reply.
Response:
{"hour": 7, "minute": 7, "second": 8}
